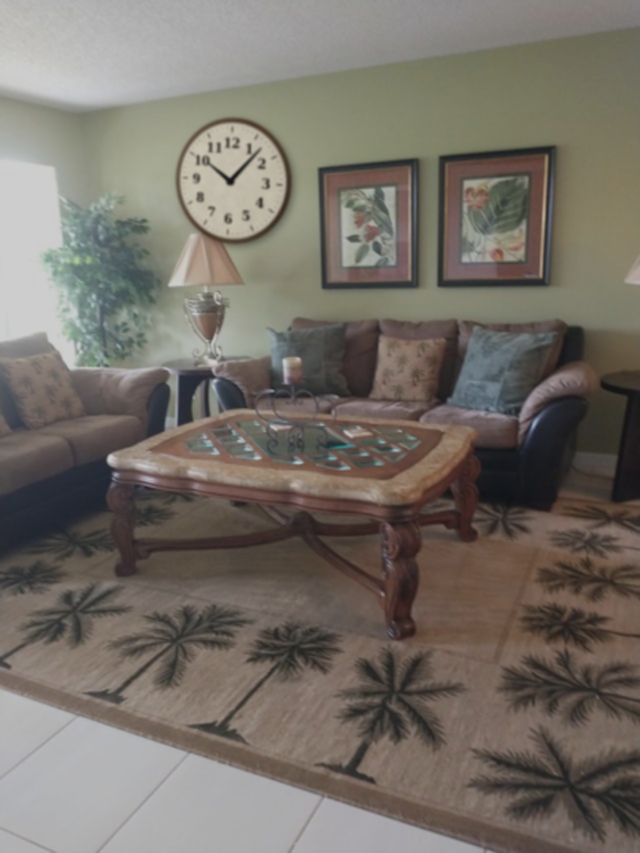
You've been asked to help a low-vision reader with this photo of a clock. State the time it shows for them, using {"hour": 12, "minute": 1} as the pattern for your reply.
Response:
{"hour": 10, "minute": 7}
